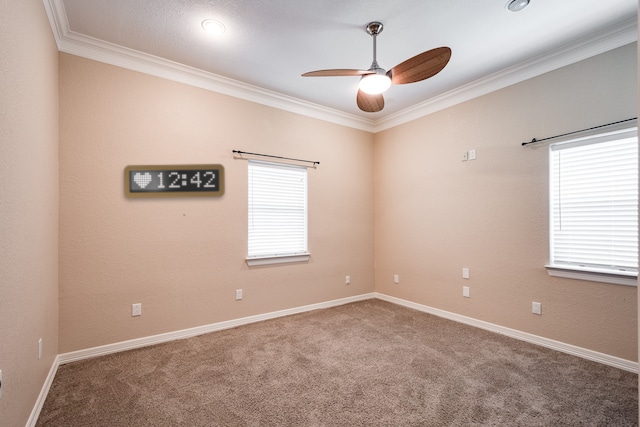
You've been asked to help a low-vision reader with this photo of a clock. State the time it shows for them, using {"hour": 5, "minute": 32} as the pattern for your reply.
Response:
{"hour": 12, "minute": 42}
